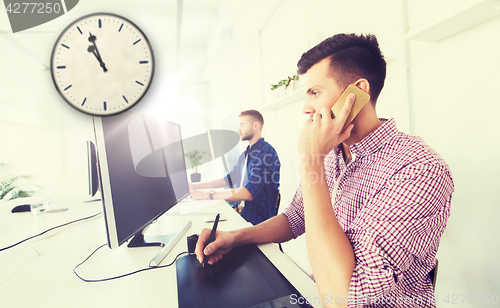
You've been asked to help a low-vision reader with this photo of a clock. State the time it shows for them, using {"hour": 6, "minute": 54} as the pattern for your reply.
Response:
{"hour": 10, "minute": 57}
